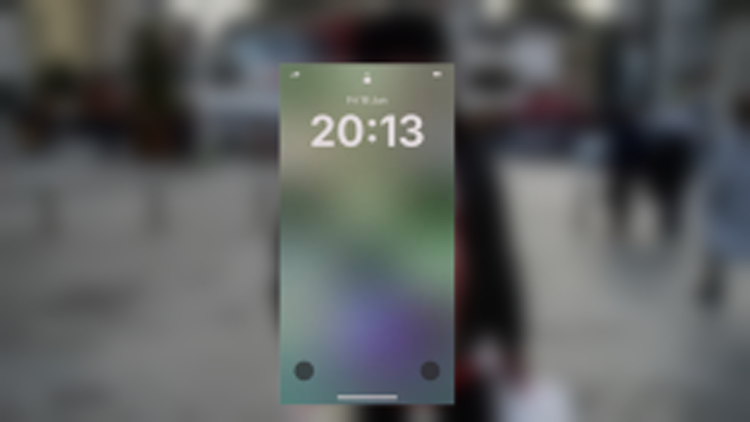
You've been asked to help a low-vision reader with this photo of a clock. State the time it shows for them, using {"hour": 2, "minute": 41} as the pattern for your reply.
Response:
{"hour": 20, "minute": 13}
